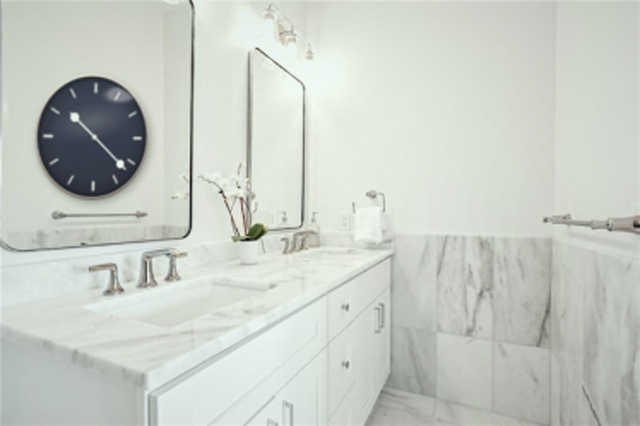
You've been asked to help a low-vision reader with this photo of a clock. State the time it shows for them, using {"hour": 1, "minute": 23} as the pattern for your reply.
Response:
{"hour": 10, "minute": 22}
